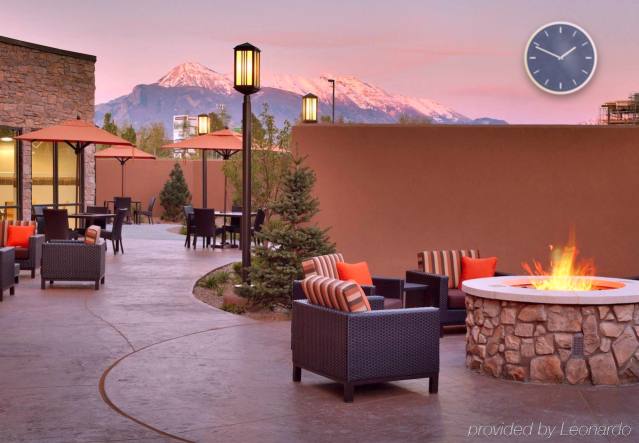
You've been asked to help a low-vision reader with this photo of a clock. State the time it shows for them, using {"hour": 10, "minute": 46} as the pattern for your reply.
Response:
{"hour": 1, "minute": 49}
